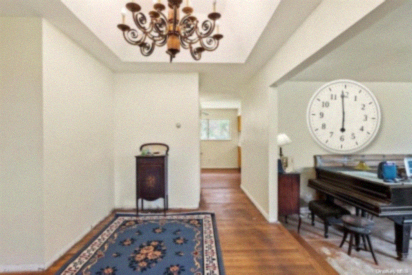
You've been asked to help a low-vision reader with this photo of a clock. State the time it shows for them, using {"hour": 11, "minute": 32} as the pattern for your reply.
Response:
{"hour": 5, "minute": 59}
